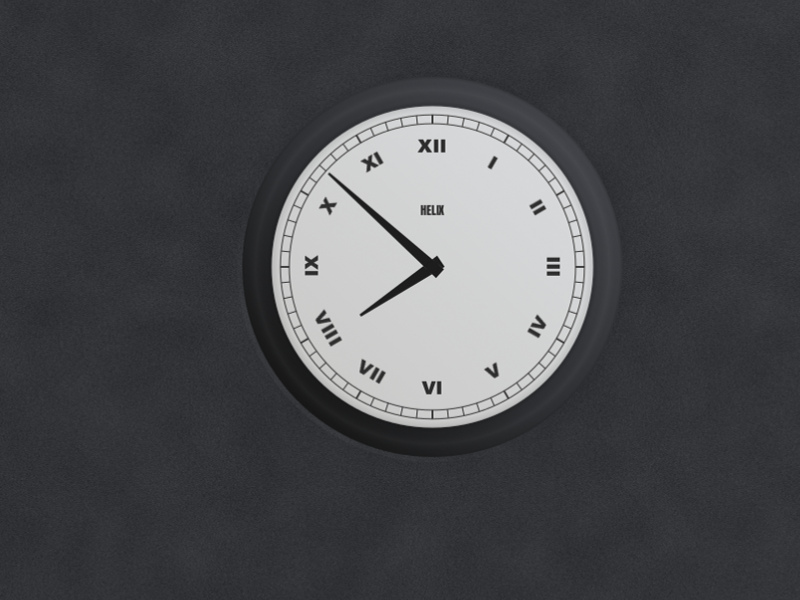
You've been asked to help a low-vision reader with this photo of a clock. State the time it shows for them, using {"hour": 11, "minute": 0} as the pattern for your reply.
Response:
{"hour": 7, "minute": 52}
